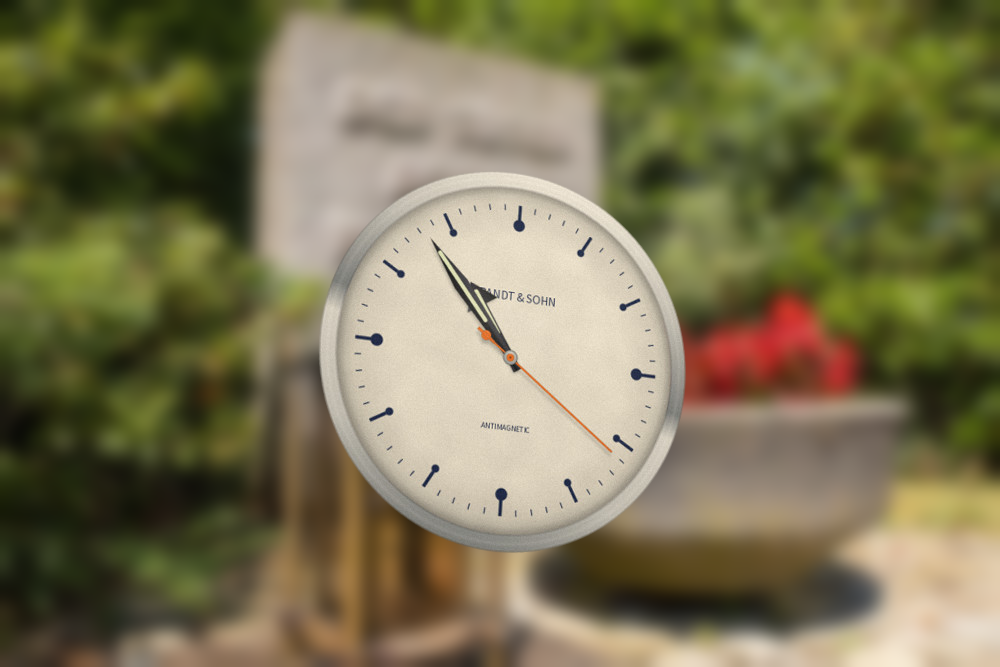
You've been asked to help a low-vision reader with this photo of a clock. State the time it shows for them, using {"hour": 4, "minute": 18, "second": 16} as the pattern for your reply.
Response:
{"hour": 10, "minute": 53, "second": 21}
